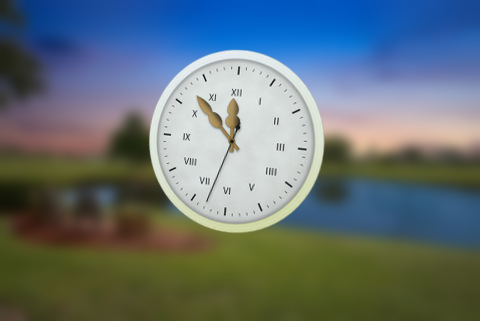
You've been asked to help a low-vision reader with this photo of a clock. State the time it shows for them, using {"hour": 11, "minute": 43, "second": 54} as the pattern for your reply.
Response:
{"hour": 11, "minute": 52, "second": 33}
